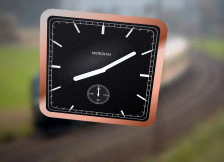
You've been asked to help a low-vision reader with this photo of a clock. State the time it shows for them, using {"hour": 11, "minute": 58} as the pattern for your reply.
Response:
{"hour": 8, "minute": 9}
